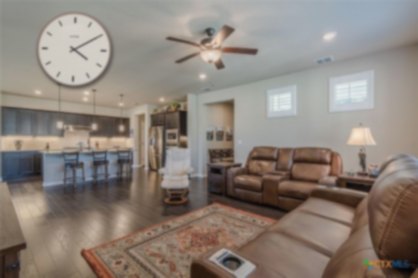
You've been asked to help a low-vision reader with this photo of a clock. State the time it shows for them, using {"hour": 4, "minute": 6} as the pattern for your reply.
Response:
{"hour": 4, "minute": 10}
